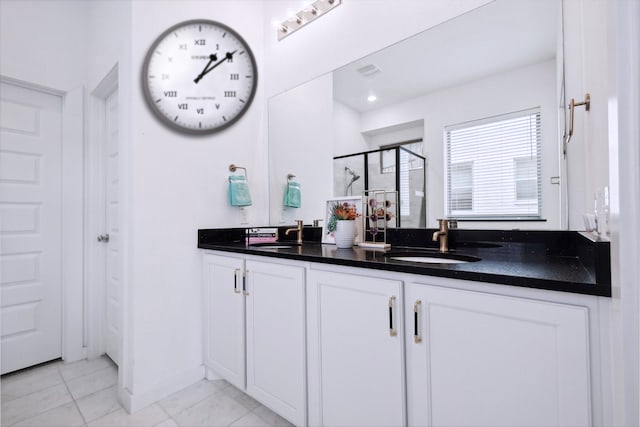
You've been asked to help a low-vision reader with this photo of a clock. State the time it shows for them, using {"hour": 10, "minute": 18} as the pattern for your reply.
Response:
{"hour": 1, "minute": 9}
